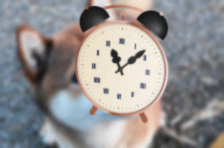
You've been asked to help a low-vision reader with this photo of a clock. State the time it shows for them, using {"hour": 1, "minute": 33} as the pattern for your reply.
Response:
{"hour": 11, "minute": 8}
